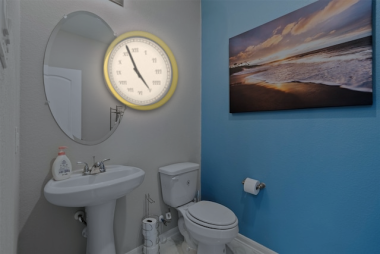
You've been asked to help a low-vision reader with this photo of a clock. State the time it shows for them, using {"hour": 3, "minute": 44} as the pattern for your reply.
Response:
{"hour": 4, "minute": 57}
